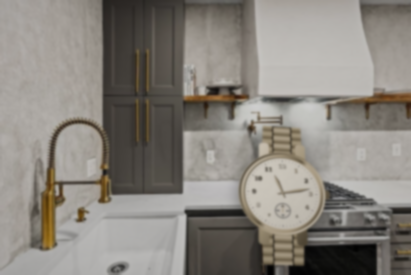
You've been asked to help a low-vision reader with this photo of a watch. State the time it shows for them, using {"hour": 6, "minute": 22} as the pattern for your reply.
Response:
{"hour": 11, "minute": 13}
